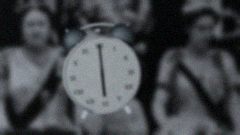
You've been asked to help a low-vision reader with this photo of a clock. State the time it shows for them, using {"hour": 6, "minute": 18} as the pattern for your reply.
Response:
{"hour": 6, "minute": 0}
